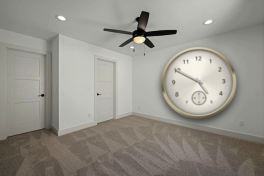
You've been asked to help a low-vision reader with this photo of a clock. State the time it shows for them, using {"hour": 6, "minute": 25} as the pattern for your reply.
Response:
{"hour": 4, "minute": 50}
